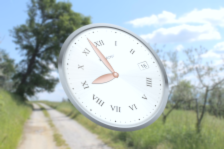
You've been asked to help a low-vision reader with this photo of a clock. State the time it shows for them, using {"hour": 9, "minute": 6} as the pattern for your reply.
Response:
{"hour": 8, "minute": 58}
